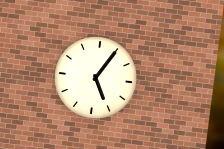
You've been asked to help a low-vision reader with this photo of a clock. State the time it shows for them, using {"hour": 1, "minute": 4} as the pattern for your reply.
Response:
{"hour": 5, "minute": 5}
